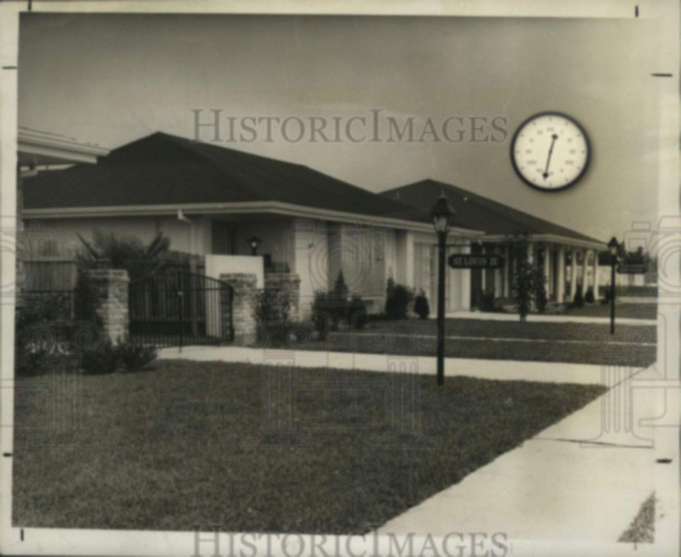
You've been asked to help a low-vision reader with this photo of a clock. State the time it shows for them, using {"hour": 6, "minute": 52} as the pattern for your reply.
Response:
{"hour": 12, "minute": 32}
